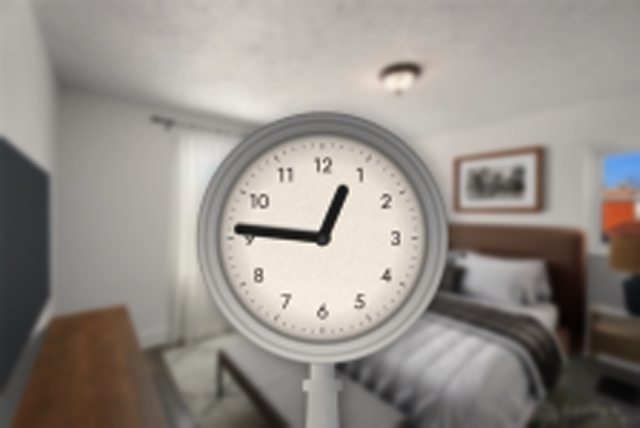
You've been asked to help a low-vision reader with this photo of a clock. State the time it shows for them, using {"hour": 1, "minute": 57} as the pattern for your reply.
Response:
{"hour": 12, "minute": 46}
